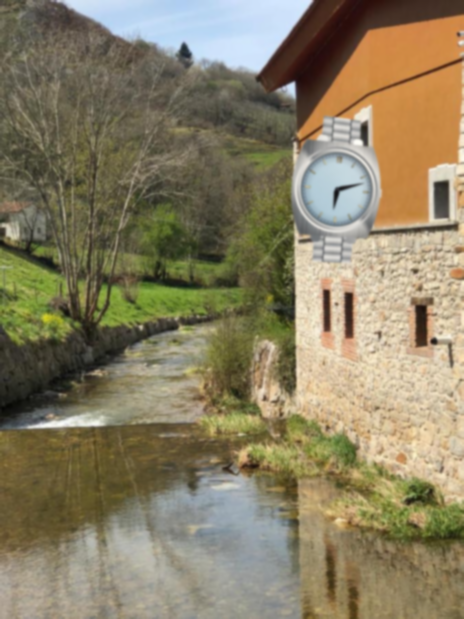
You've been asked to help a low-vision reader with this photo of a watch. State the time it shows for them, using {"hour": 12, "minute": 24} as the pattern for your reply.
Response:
{"hour": 6, "minute": 12}
